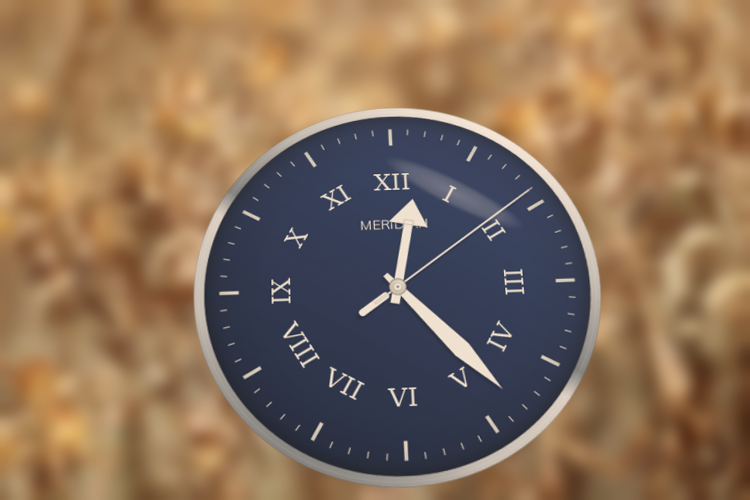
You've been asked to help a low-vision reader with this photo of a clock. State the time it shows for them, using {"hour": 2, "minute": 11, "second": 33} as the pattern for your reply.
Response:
{"hour": 12, "minute": 23, "second": 9}
